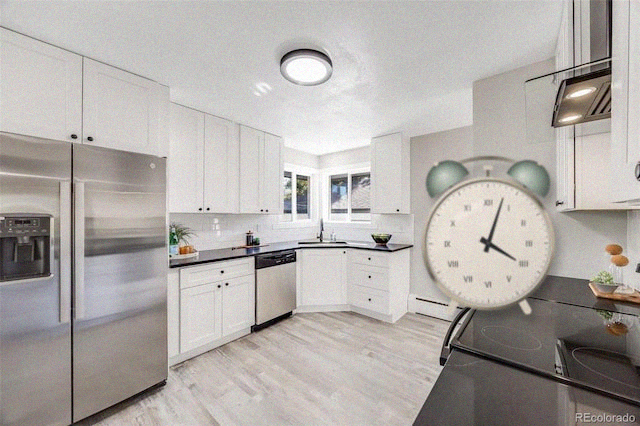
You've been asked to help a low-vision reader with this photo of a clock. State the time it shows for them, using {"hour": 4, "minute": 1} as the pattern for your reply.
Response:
{"hour": 4, "minute": 3}
